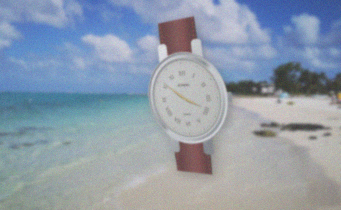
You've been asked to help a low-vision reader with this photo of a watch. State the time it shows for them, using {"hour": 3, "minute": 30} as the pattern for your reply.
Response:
{"hour": 3, "minute": 51}
